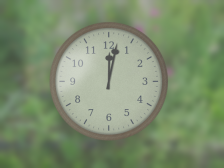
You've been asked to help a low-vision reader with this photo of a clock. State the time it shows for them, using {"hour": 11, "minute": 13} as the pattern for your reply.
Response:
{"hour": 12, "minute": 2}
